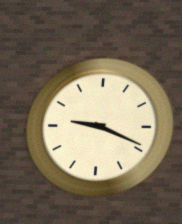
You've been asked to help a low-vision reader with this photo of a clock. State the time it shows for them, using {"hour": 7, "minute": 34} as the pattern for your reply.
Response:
{"hour": 9, "minute": 19}
